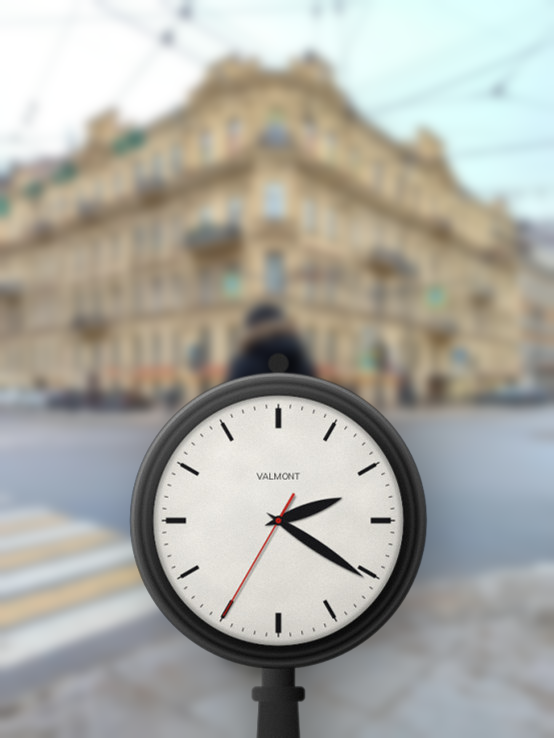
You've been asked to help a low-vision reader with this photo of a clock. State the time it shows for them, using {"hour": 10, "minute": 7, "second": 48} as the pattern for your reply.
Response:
{"hour": 2, "minute": 20, "second": 35}
